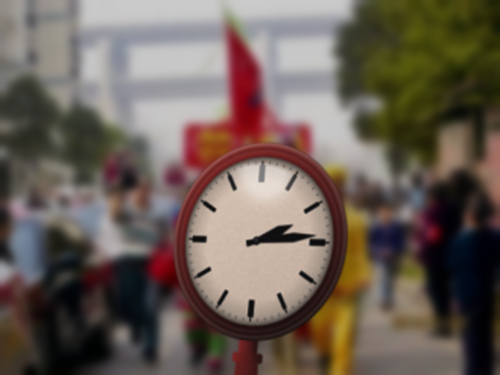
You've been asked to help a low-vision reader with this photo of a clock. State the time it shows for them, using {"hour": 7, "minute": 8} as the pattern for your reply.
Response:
{"hour": 2, "minute": 14}
